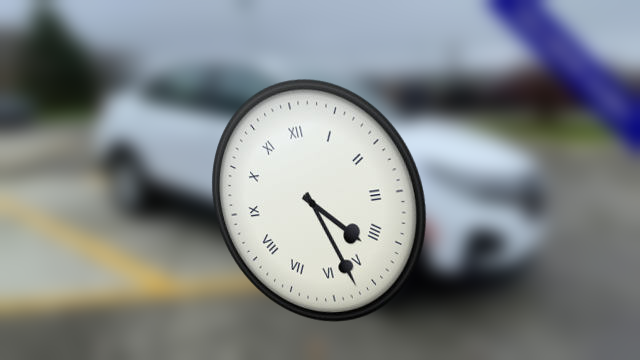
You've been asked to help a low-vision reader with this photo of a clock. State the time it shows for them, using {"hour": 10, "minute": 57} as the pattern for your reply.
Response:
{"hour": 4, "minute": 27}
